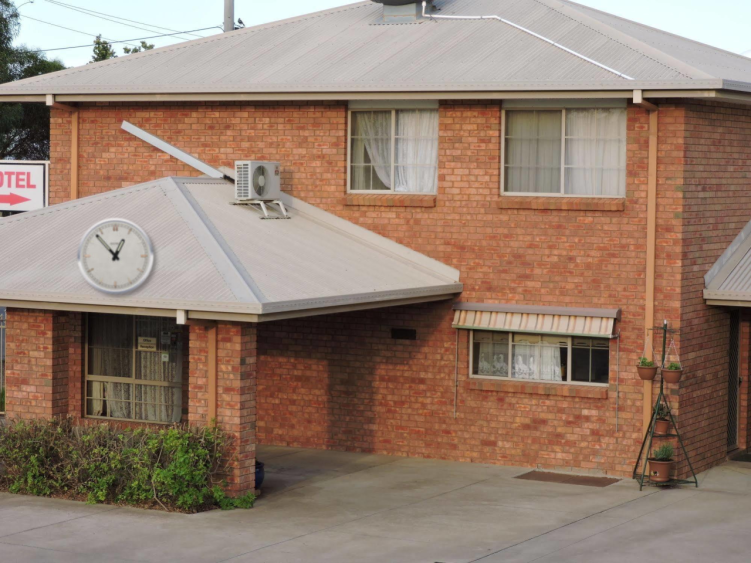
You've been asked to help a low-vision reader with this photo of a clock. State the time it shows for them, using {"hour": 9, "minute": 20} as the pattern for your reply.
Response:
{"hour": 12, "minute": 53}
